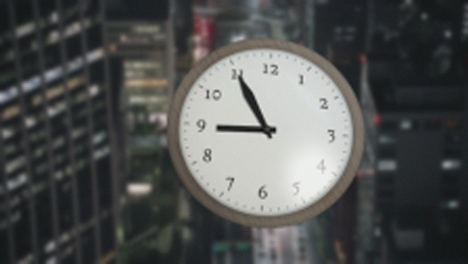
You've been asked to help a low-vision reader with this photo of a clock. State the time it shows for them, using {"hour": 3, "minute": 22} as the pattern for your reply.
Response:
{"hour": 8, "minute": 55}
